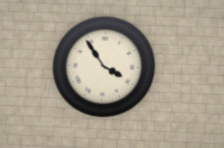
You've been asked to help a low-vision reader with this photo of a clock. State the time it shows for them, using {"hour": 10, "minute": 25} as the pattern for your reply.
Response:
{"hour": 3, "minute": 54}
